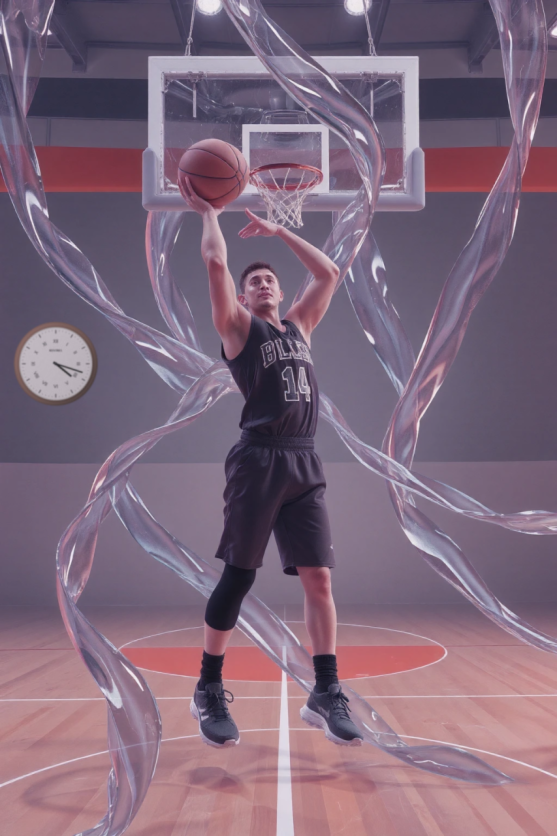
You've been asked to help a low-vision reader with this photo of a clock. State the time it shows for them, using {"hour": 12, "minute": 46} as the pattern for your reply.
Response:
{"hour": 4, "minute": 18}
